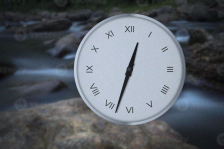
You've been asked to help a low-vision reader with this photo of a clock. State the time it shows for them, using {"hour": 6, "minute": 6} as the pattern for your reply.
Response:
{"hour": 12, "minute": 33}
